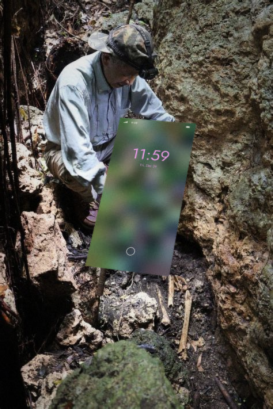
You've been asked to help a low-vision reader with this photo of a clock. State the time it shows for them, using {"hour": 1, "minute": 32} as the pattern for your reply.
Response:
{"hour": 11, "minute": 59}
